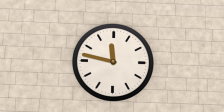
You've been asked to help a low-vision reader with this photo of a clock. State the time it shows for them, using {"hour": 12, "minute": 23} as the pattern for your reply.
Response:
{"hour": 11, "minute": 47}
